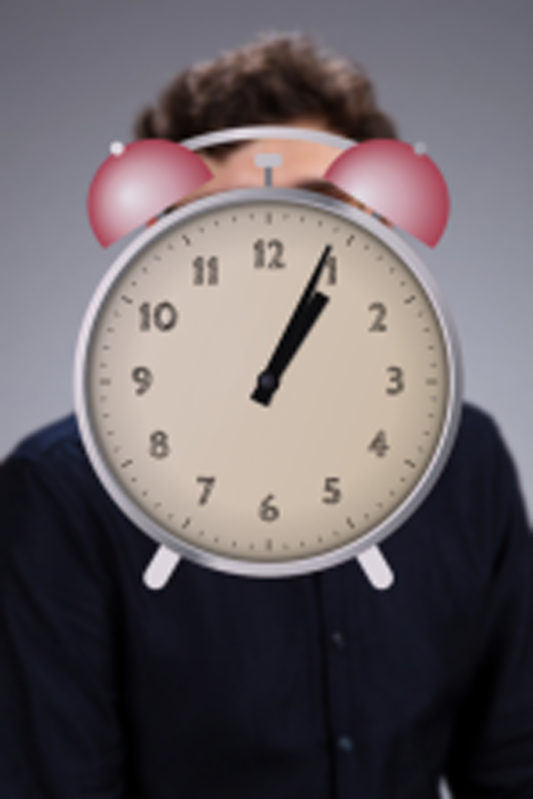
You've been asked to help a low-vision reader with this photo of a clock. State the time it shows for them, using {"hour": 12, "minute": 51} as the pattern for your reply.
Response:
{"hour": 1, "minute": 4}
